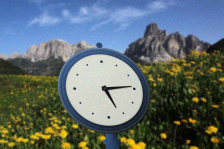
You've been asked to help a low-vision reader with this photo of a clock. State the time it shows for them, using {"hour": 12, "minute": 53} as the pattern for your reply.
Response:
{"hour": 5, "minute": 14}
